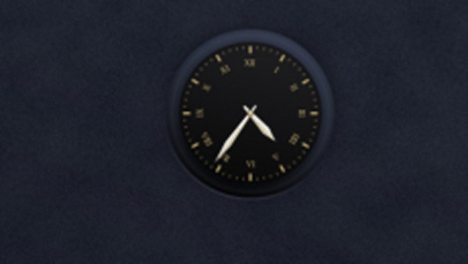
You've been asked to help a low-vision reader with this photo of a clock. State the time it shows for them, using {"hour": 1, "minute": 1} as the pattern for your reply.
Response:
{"hour": 4, "minute": 36}
